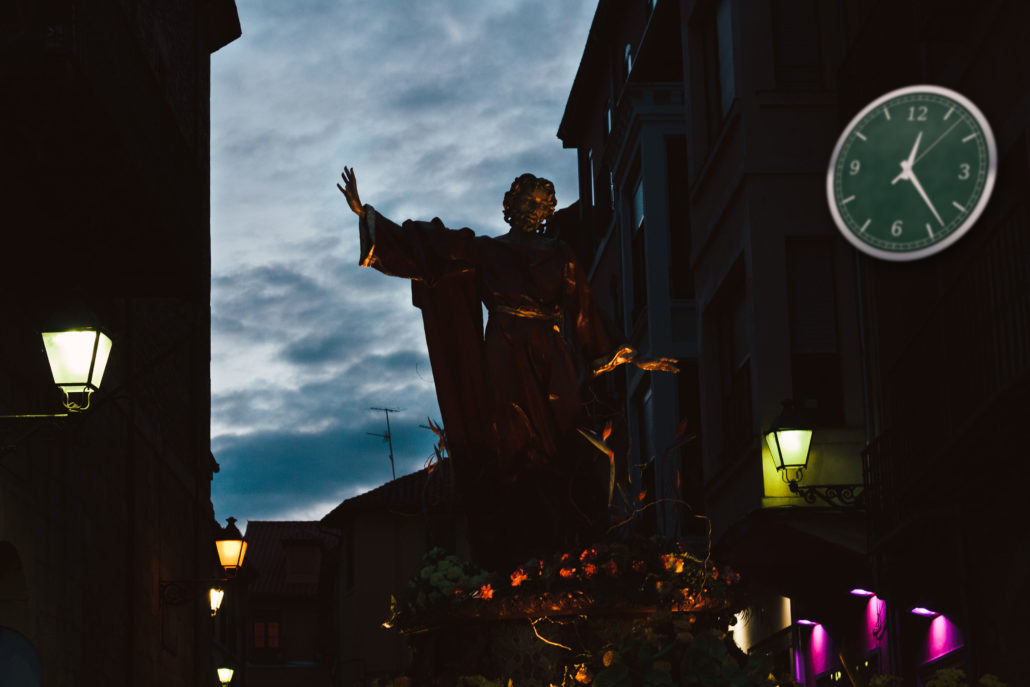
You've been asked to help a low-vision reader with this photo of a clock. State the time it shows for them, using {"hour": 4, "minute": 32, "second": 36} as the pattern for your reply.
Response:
{"hour": 12, "minute": 23, "second": 7}
